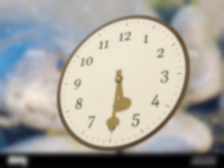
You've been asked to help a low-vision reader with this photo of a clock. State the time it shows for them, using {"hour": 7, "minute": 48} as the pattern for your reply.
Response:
{"hour": 5, "minute": 30}
